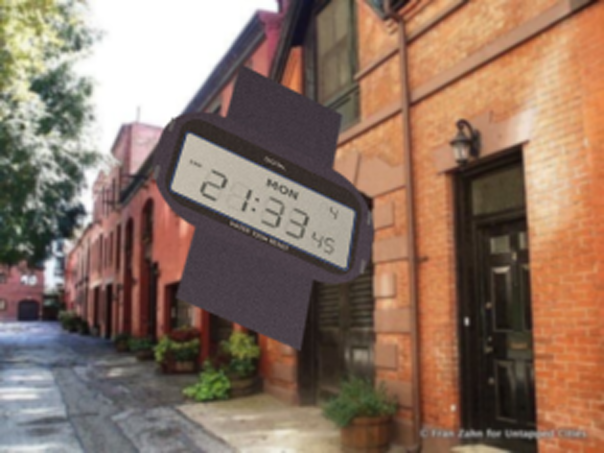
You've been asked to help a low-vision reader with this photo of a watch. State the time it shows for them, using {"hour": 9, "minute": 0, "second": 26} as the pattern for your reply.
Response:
{"hour": 21, "minute": 33, "second": 45}
